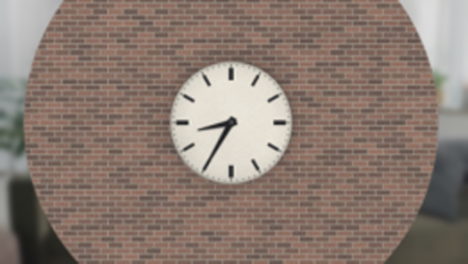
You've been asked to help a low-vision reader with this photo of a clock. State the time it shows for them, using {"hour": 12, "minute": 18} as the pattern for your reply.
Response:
{"hour": 8, "minute": 35}
